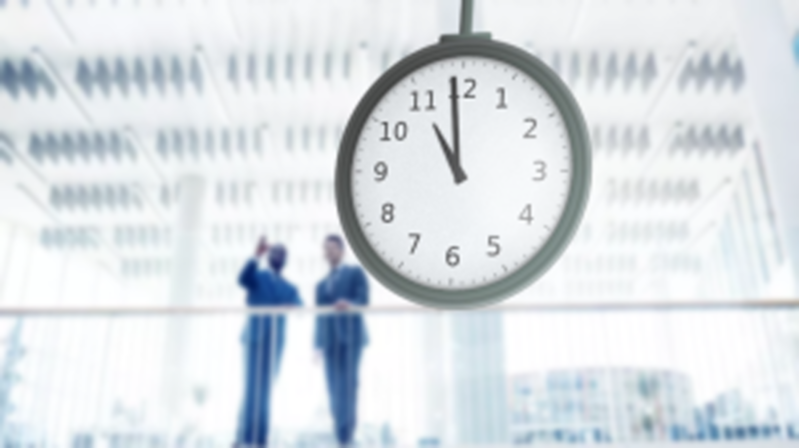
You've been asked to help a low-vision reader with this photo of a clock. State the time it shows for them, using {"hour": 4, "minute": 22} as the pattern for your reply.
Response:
{"hour": 10, "minute": 59}
